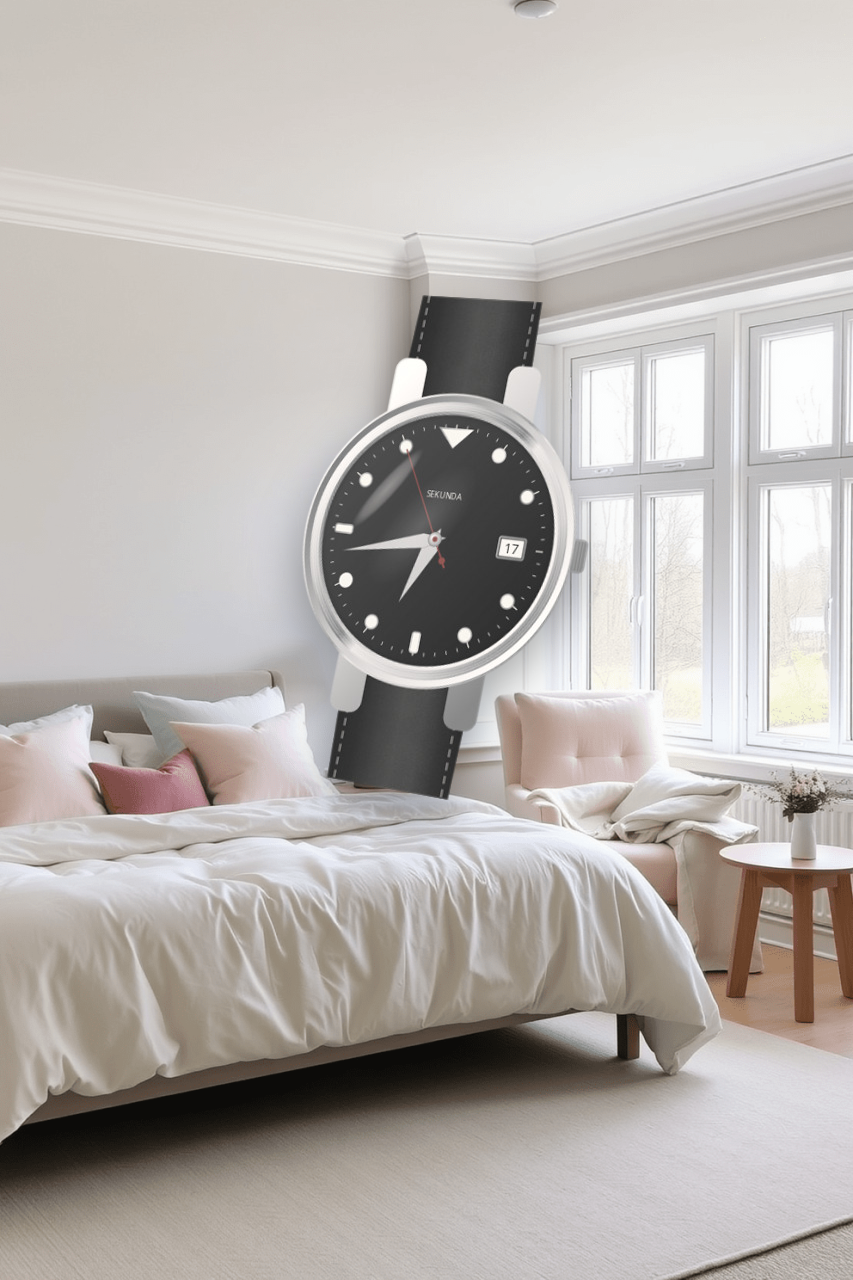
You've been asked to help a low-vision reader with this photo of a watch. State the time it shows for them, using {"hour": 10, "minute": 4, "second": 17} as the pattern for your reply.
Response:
{"hour": 6, "minute": 42, "second": 55}
